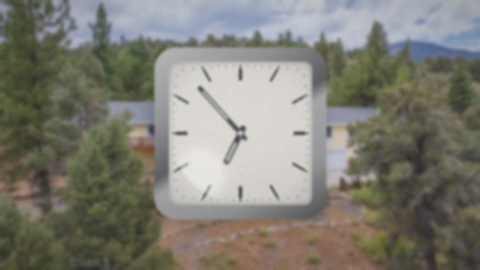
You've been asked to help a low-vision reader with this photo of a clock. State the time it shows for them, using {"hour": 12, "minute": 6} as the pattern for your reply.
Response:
{"hour": 6, "minute": 53}
